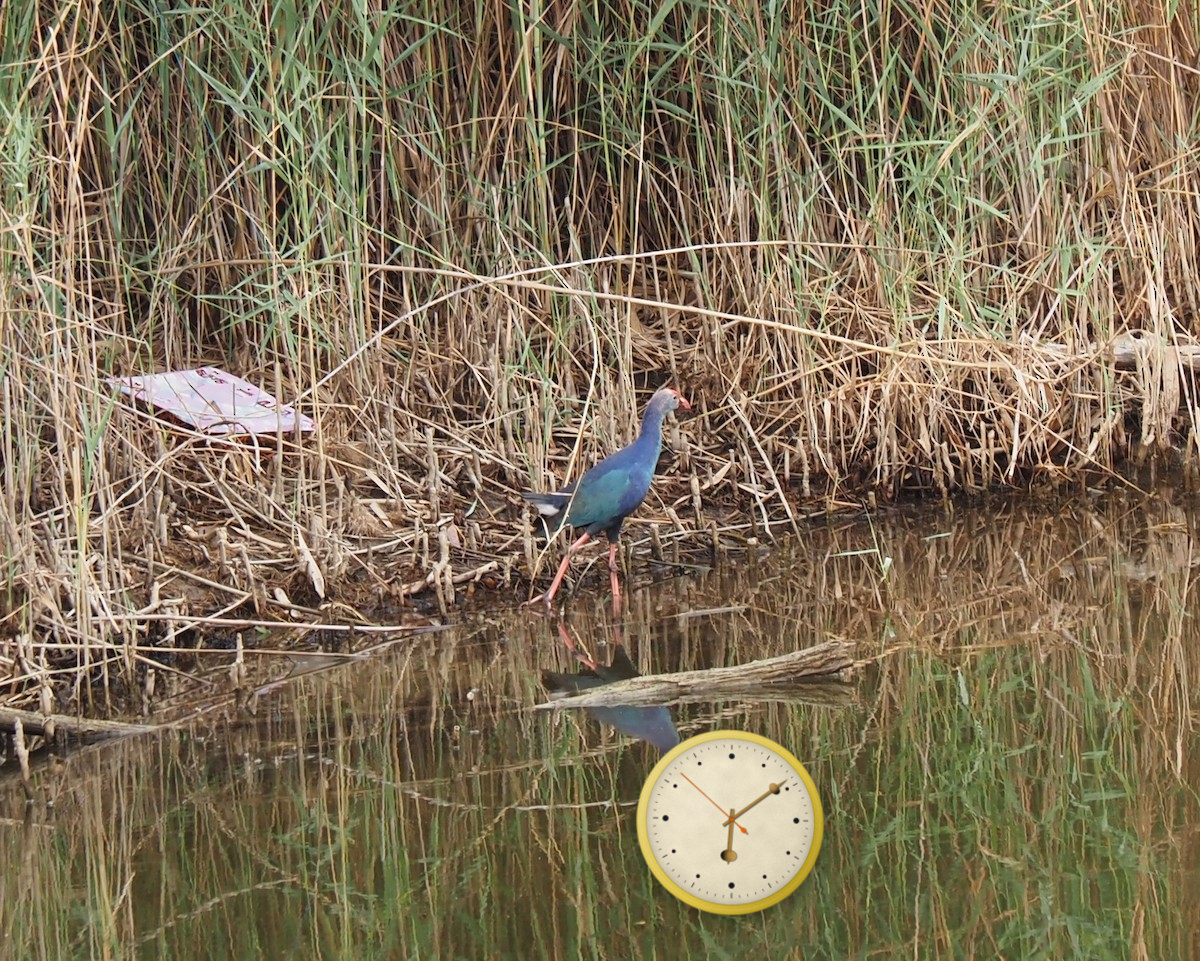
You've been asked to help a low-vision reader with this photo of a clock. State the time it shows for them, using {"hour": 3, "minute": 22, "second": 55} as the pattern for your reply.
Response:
{"hour": 6, "minute": 8, "second": 52}
